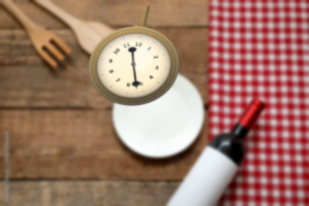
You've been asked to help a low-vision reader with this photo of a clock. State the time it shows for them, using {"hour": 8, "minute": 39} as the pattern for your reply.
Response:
{"hour": 11, "minute": 27}
